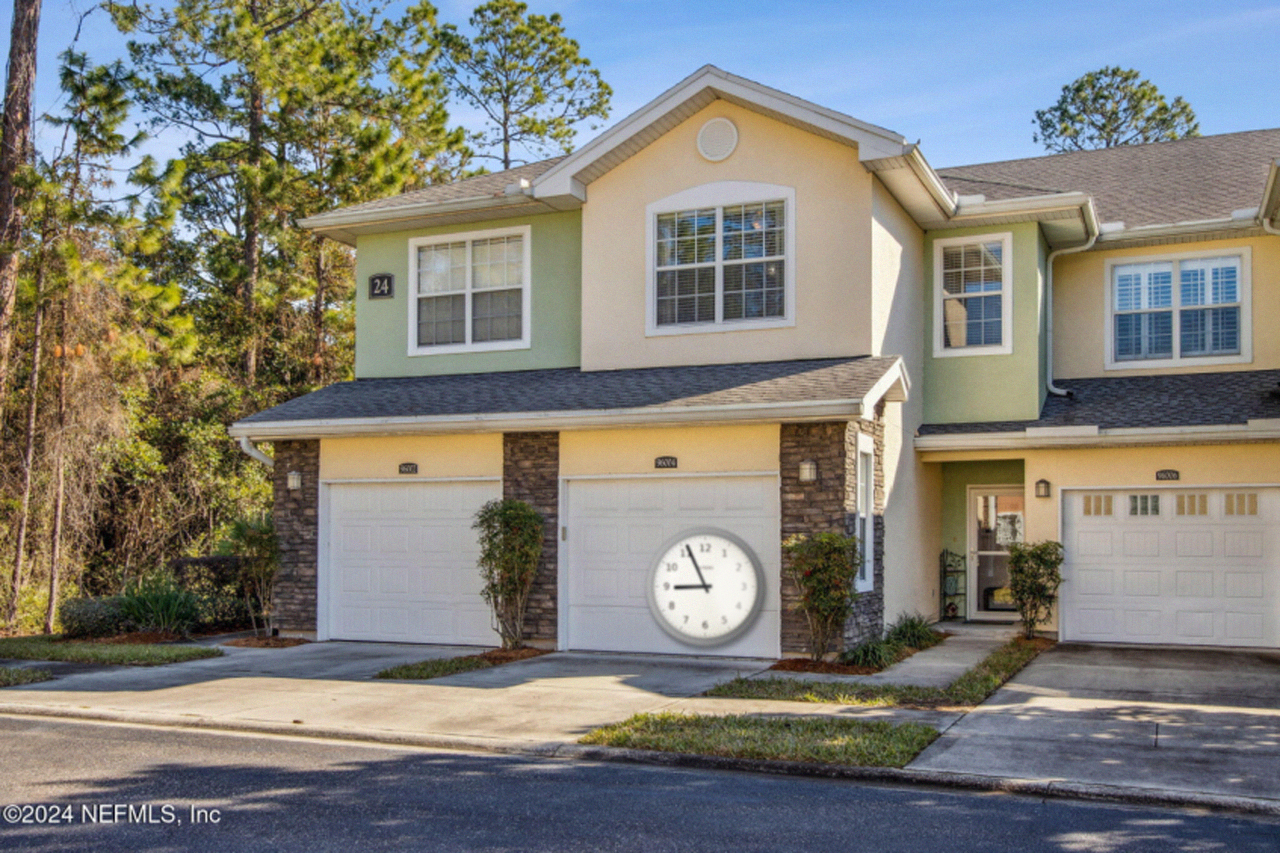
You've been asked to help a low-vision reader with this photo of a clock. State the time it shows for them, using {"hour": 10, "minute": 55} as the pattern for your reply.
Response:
{"hour": 8, "minute": 56}
